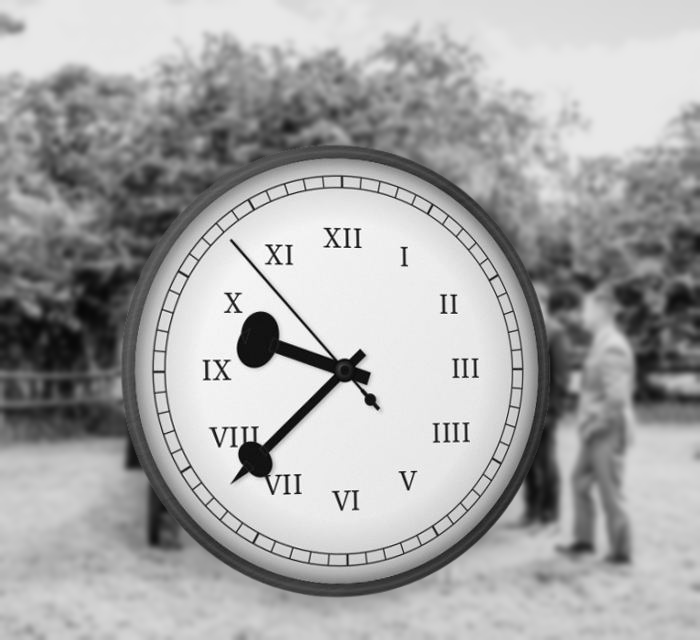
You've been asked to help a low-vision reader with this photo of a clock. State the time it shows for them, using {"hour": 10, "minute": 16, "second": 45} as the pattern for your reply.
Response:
{"hour": 9, "minute": 37, "second": 53}
